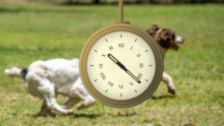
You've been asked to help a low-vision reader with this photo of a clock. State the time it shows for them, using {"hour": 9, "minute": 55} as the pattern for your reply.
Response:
{"hour": 10, "minute": 22}
